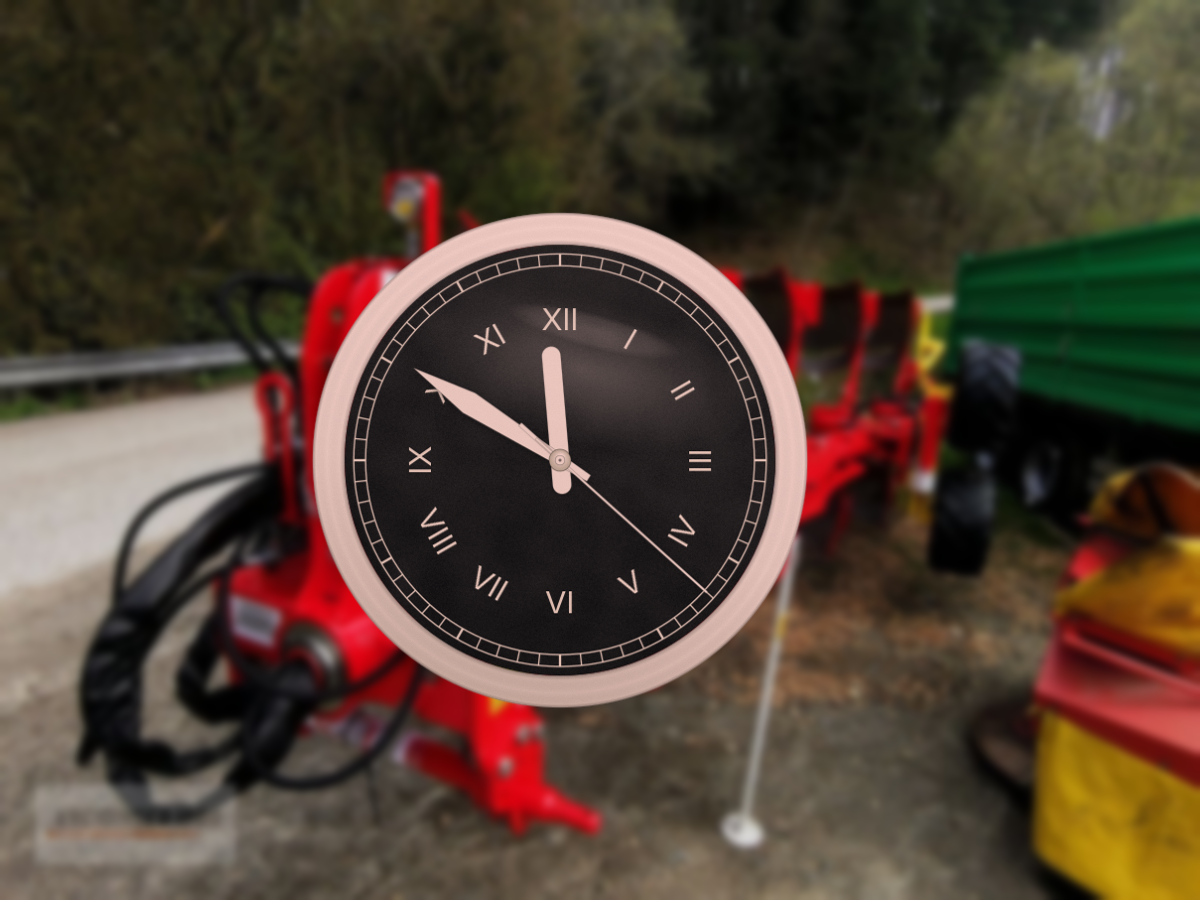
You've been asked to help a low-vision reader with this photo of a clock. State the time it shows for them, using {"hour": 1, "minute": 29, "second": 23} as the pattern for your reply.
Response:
{"hour": 11, "minute": 50, "second": 22}
